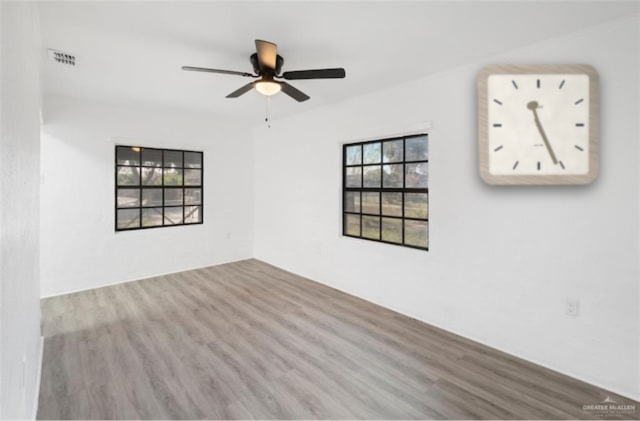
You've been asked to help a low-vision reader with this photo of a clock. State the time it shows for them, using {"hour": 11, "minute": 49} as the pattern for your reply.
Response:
{"hour": 11, "minute": 26}
